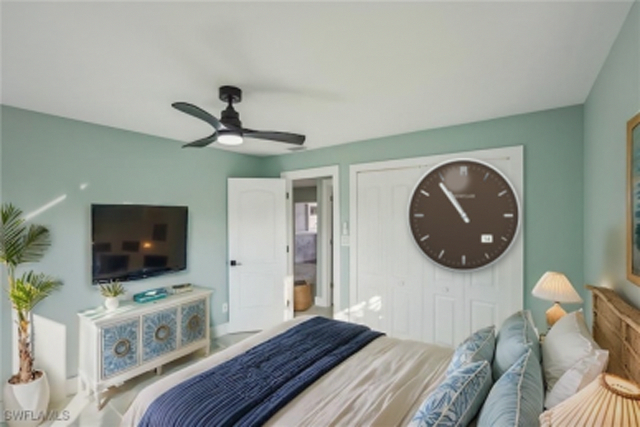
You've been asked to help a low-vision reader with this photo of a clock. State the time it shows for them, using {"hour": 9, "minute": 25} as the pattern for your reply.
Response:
{"hour": 10, "minute": 54}
